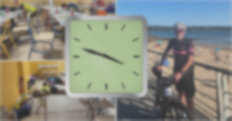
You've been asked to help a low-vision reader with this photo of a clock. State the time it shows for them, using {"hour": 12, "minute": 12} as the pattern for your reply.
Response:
{"hour": 3, "minute": 48}
